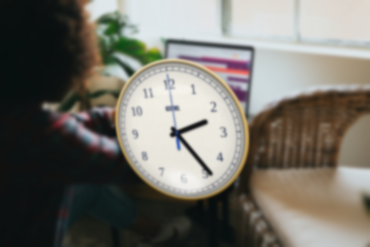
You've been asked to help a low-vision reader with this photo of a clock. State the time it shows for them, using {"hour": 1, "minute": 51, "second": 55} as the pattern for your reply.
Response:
{"hour": 2, "minute": 24, "second": 0}
